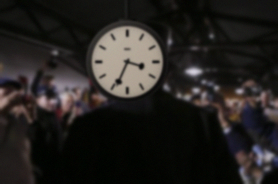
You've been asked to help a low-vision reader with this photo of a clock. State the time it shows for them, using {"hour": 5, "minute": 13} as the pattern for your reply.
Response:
{"hour": 3, "minute": 34}
